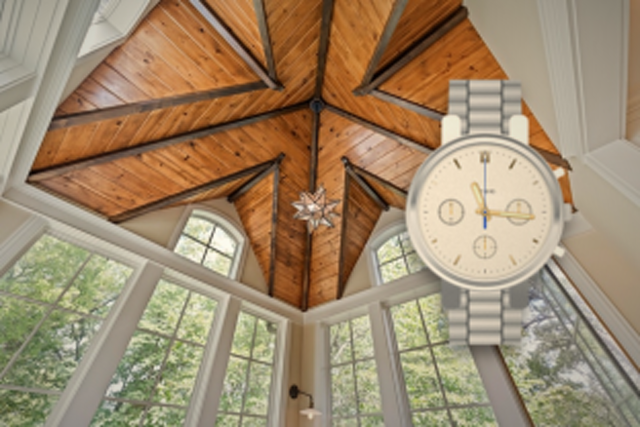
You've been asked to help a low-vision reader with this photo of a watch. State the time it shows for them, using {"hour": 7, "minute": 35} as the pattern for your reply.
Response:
{"hour": 11, "minute": 16}
